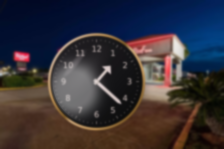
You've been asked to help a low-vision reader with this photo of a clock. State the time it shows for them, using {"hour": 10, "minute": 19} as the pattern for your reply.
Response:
{"hour": 1, "minute": 22}
